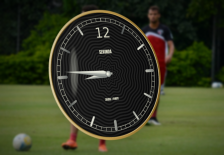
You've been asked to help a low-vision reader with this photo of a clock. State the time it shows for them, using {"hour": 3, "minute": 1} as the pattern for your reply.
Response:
{"hour": 8, "minute": 46}
